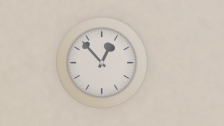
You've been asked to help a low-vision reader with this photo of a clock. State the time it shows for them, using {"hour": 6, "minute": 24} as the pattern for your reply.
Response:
{"hour": 12, "minute": 53}
